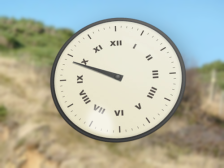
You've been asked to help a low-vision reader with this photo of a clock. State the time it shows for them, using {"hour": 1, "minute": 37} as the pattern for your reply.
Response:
{"hour": 9, "minute": 49}
